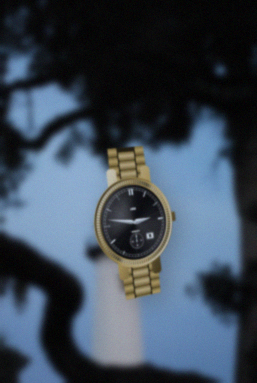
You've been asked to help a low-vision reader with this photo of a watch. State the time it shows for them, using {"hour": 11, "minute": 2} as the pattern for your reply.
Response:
{"hour": 2, "minute": 47}
